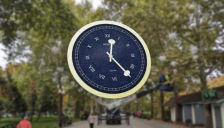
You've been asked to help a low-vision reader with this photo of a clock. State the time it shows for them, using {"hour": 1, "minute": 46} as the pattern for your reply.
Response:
{"hour": 12, "minute": 24}
